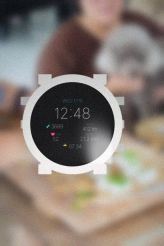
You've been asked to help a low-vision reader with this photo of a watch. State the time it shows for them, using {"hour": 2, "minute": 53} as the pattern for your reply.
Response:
{"hour": 12, "minute": 48}
